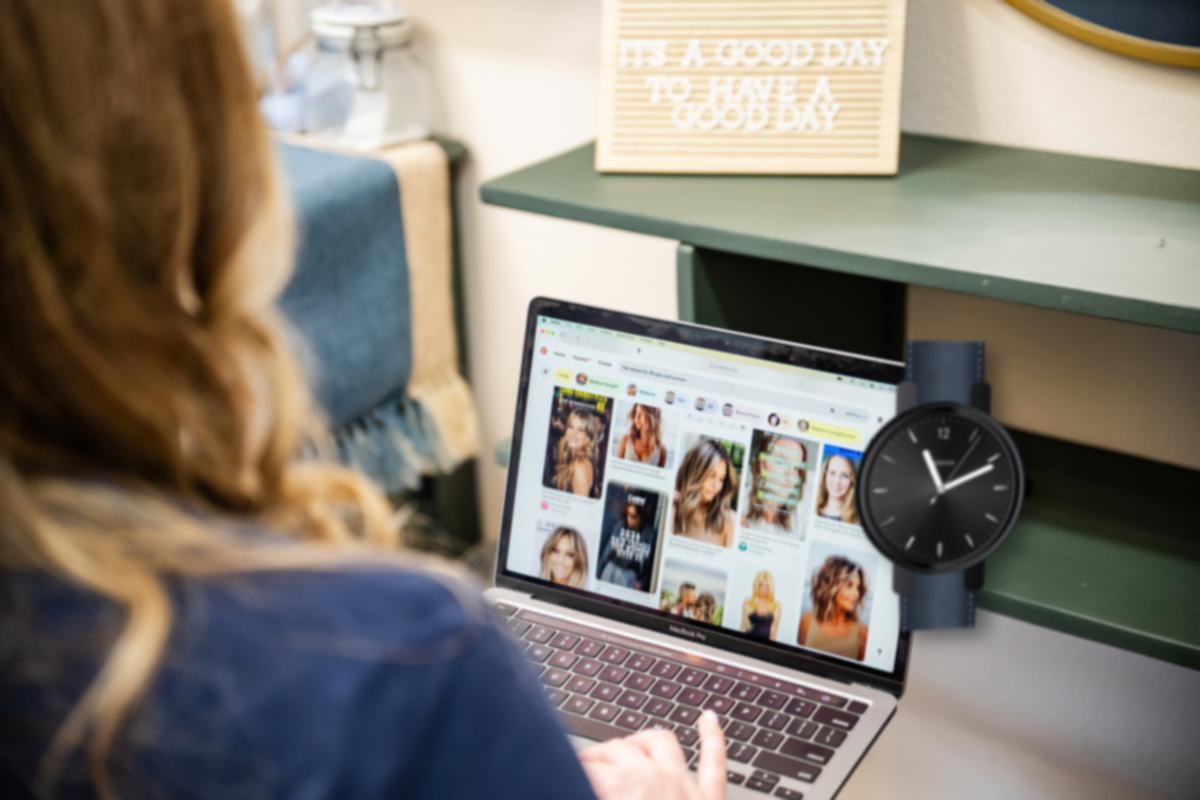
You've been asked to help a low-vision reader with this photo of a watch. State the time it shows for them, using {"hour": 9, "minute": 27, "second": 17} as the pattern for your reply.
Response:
{"hour": 11, "minute": 11, "second": 6}
